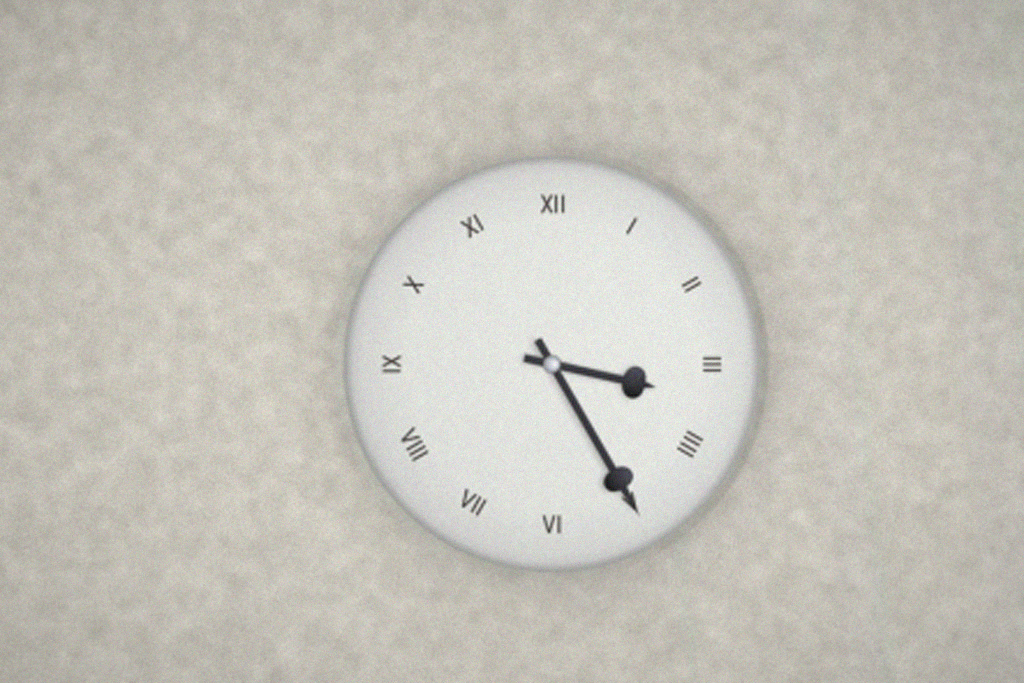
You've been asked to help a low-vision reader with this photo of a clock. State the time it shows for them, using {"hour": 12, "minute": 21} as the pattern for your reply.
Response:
{"hour": 3, "minute": 25}
